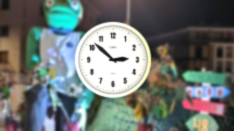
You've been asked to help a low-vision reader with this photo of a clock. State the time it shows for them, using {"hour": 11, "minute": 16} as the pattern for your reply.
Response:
{"hour": 2, "minute": 52}
